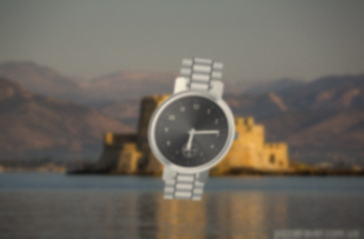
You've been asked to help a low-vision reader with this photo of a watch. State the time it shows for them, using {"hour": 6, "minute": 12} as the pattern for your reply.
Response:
{"hour": 6, "minute": 14}
